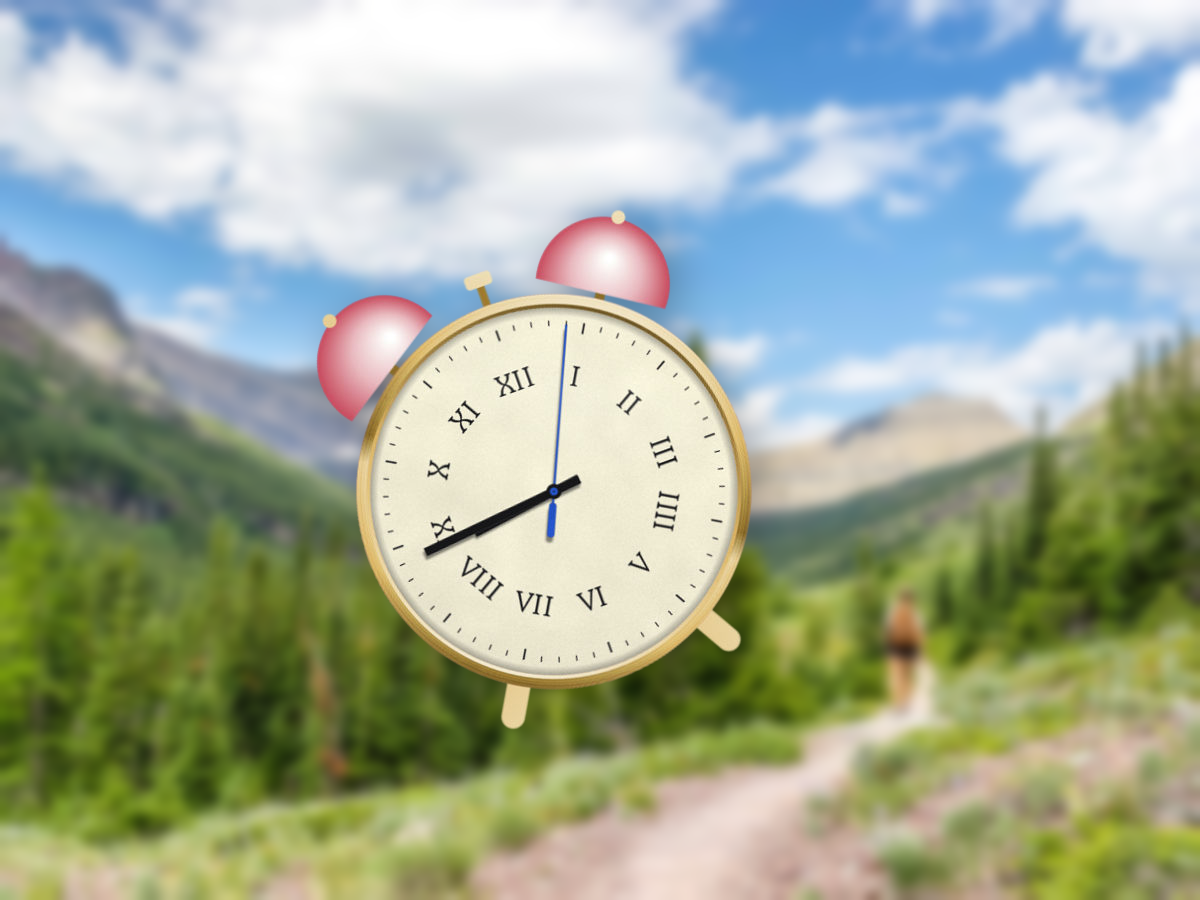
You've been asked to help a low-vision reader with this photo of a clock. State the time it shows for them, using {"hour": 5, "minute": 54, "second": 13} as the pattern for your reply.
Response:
{"hour": 8, "minute": 44, "second": 4}
